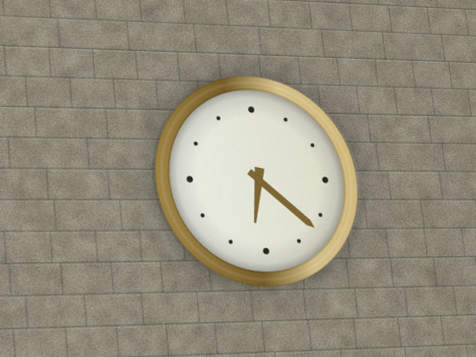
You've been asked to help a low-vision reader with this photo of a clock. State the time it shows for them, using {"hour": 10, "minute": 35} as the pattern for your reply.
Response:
{"hour": 6, "minute": 22}
